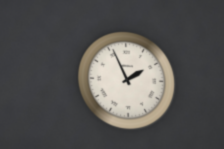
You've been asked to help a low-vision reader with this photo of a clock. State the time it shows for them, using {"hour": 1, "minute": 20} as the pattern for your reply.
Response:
{"hour": 1, "minute": 56}
